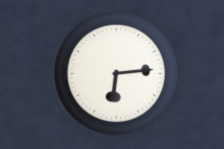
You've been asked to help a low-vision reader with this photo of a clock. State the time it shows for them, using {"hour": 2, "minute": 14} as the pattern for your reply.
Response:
{"hour": 6, "minute": 14}
